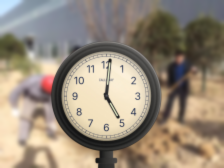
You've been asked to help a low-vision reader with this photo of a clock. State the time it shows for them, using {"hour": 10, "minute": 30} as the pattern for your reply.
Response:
{"hour": 5, "minute": 1}
